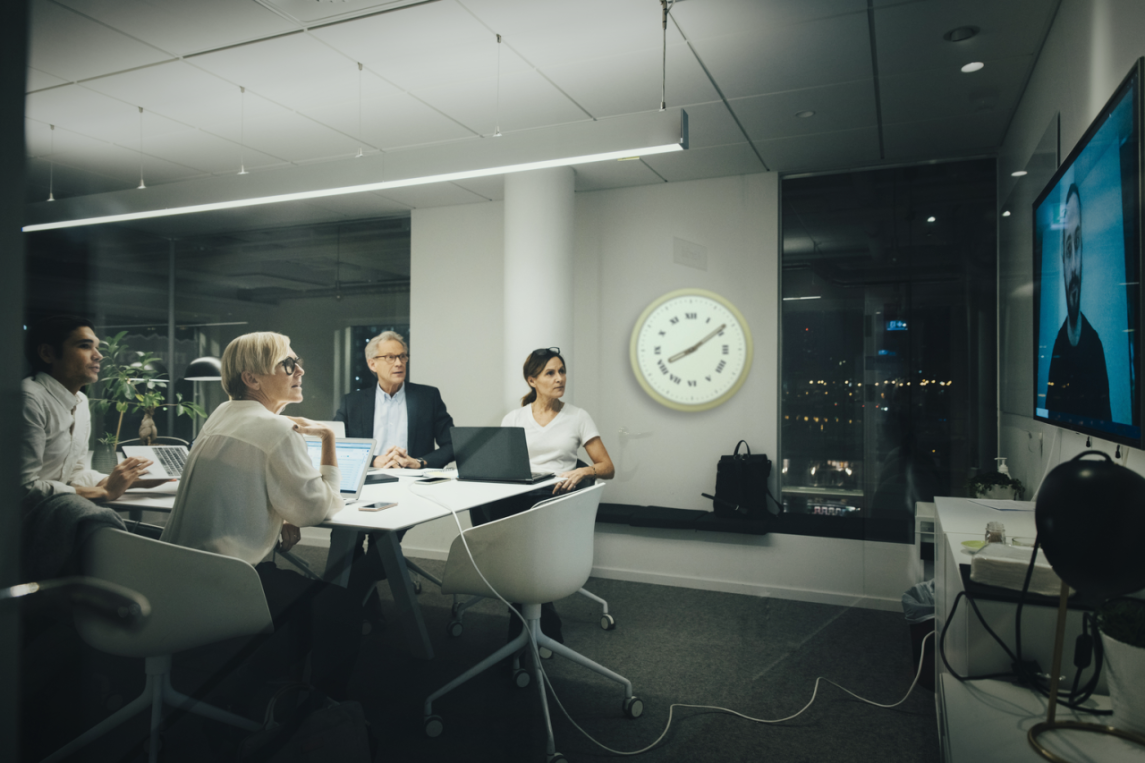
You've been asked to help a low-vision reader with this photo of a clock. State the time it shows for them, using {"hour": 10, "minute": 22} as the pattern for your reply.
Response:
{"hour": 8, "minute": 9}
